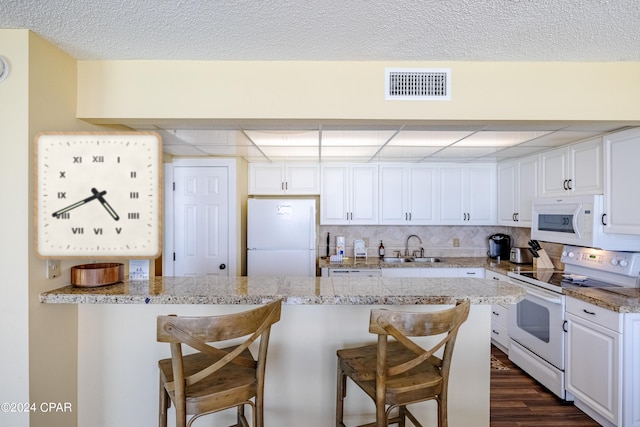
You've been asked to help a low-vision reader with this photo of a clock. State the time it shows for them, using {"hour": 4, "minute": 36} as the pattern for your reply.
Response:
{"hour": 4, "minute": 41}
